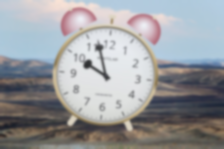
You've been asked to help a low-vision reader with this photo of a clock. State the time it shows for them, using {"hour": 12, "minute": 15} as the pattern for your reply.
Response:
{"hour": 9, "minute": 57}
